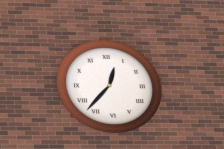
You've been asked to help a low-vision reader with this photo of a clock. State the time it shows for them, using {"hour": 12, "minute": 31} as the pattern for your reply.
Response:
{"hour": 12, "minute": 37}
